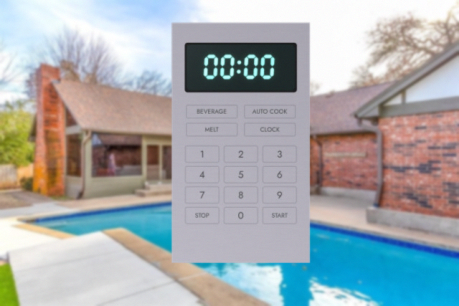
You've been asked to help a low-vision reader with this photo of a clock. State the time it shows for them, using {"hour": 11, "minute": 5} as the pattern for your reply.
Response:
{"hour": 0, "minute": 0}
